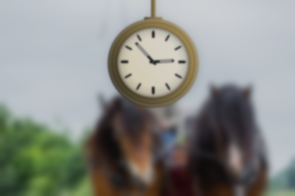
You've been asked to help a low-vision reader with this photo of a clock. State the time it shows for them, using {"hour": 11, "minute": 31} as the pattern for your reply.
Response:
{"hour": 2, "minute": 53}
